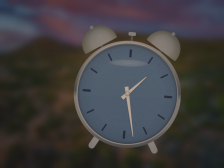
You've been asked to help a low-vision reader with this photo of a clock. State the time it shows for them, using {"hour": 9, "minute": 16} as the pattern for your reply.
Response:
{"hour": 1, "minute": 28}
